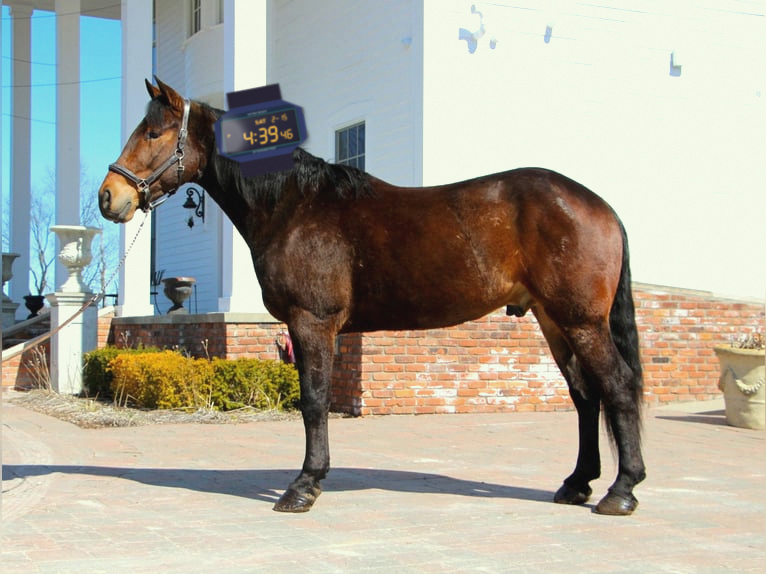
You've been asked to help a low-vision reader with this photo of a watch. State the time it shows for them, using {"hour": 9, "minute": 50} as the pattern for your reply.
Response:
{"hour": 4, "minute": 39}
